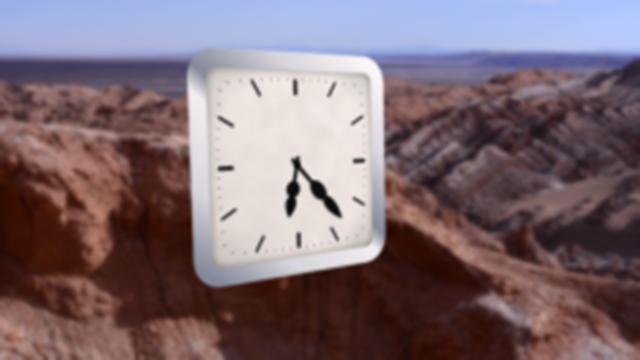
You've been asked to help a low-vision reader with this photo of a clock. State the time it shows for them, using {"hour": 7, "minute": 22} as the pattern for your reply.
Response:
{"hour": 6, "minute": 23}
